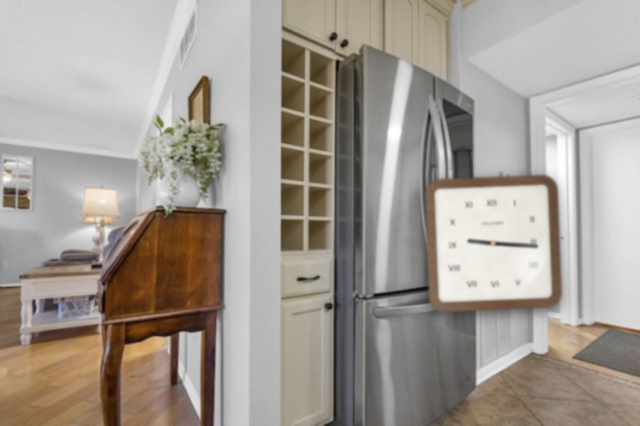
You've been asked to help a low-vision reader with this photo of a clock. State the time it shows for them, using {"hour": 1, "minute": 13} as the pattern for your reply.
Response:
{"hour": 9, "minute": 16}
